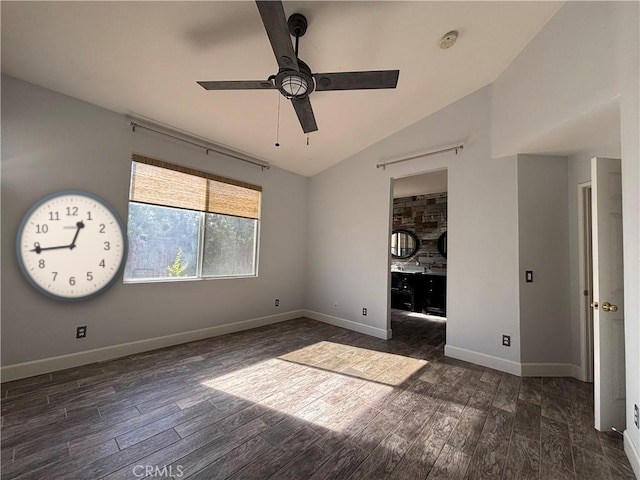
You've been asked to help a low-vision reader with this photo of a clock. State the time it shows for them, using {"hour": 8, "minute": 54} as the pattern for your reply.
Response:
{"hour": 12, "minute": 44}
